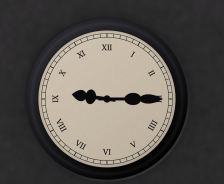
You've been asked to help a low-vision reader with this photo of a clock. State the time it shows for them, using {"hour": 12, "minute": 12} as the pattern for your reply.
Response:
{"hour": 9, "minute": 15}
